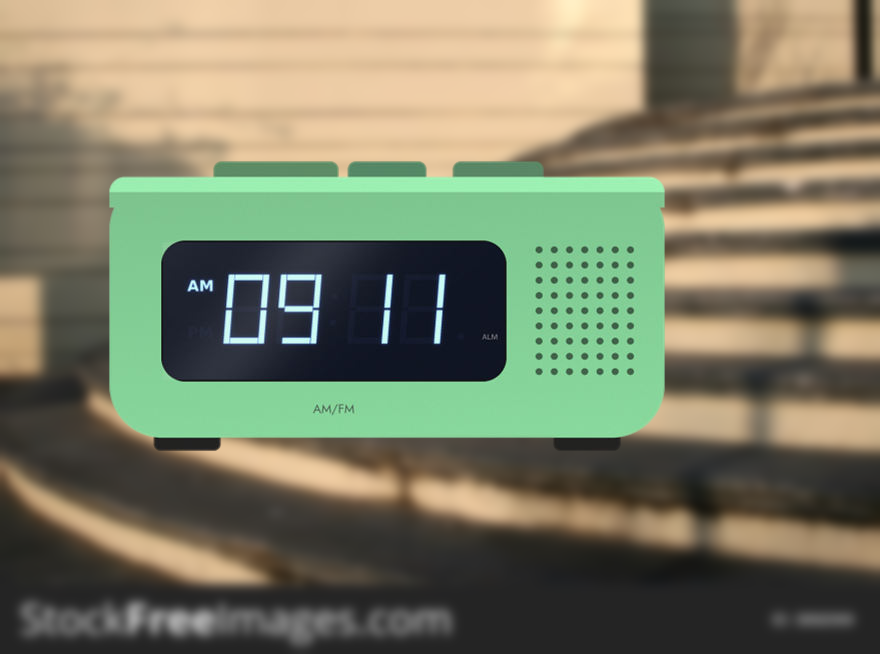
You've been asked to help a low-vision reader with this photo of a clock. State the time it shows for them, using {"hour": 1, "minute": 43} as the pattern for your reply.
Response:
{"hour": 9, "minute": 11}
